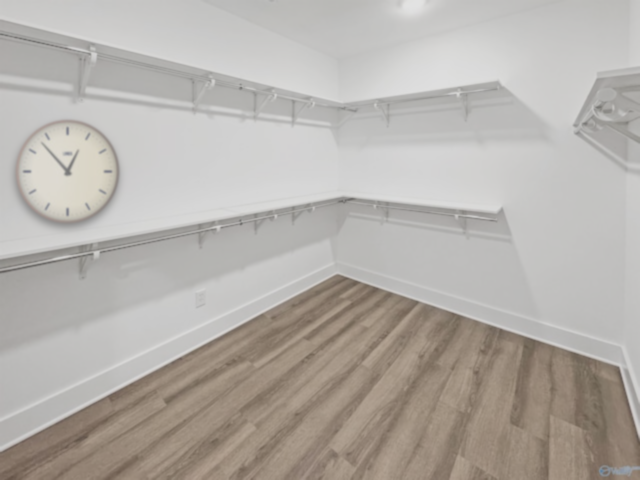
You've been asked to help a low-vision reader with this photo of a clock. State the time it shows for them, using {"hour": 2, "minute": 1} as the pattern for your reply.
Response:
{"hour": 12, "minute": 53}
